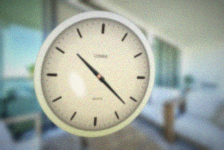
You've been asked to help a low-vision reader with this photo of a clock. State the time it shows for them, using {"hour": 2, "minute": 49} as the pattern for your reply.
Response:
{"hour": 10, "minute": 22}
